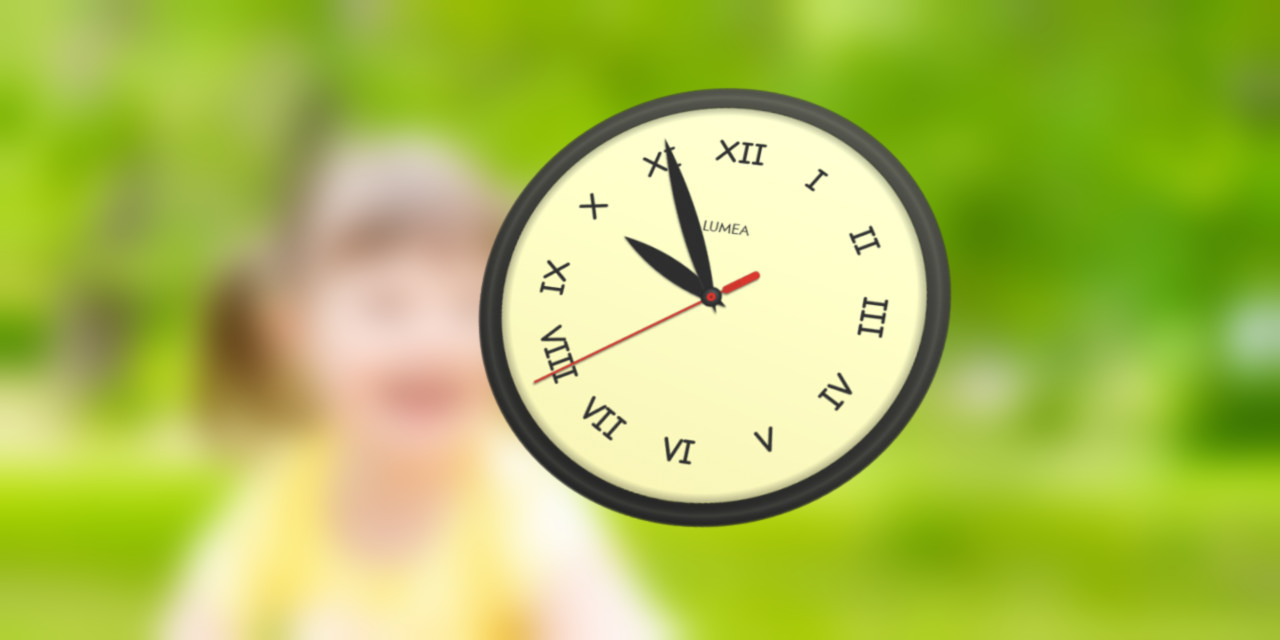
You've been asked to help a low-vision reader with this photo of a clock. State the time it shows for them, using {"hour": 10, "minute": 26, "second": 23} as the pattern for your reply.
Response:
{"hour": 9, "minute": 55, "second": 39}
